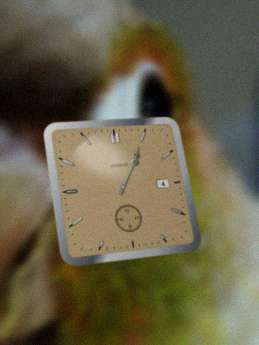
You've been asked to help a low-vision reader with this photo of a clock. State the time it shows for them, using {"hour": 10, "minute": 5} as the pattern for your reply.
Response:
{"hour": 1, "minute": 5}
